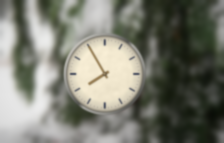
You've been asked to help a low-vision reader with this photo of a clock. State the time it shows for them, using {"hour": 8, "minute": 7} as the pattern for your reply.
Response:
{"hour": 7, "minute": 55}
